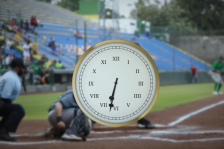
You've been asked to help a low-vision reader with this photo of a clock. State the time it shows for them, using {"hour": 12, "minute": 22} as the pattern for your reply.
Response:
{"hour": 6, "minute": 32}
